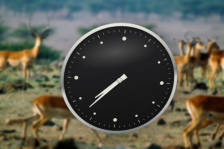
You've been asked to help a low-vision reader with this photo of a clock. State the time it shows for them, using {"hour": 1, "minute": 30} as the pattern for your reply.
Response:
{"hour": 7, "minute": 37}
